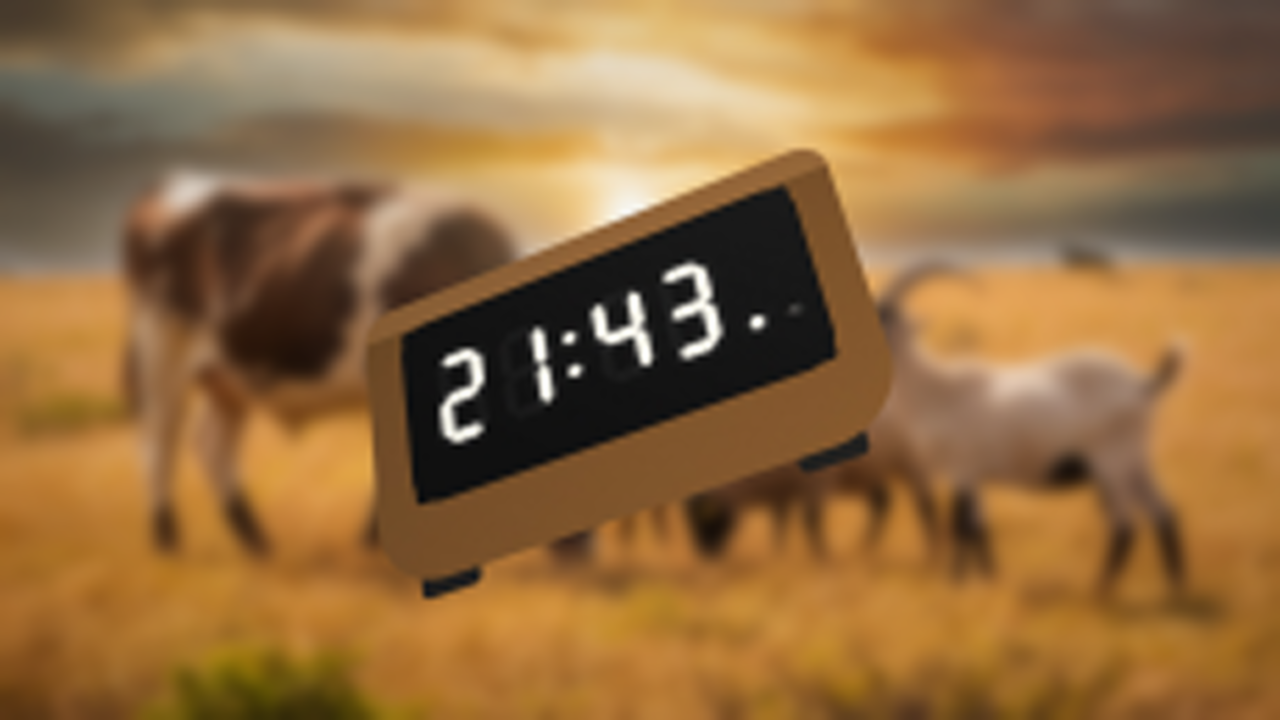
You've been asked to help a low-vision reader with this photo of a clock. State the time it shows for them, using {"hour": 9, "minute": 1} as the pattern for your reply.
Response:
{"hour": 21, "minute": 43}
